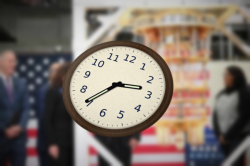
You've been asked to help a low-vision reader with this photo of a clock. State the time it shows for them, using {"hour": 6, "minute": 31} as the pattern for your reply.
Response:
{"hour": 2, "minute": 36}
